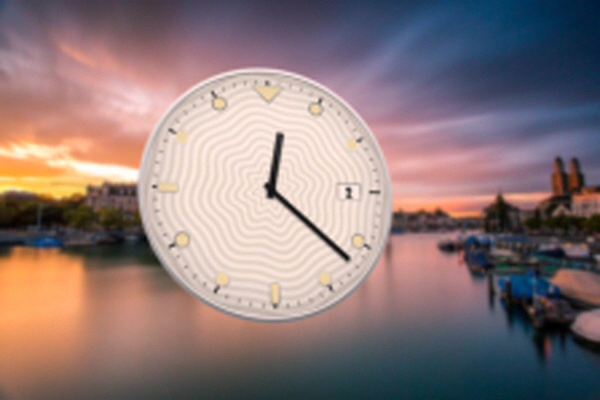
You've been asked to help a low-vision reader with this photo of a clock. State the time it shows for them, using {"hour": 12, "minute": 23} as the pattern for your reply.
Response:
{"hour": 12, "minute": 22}
